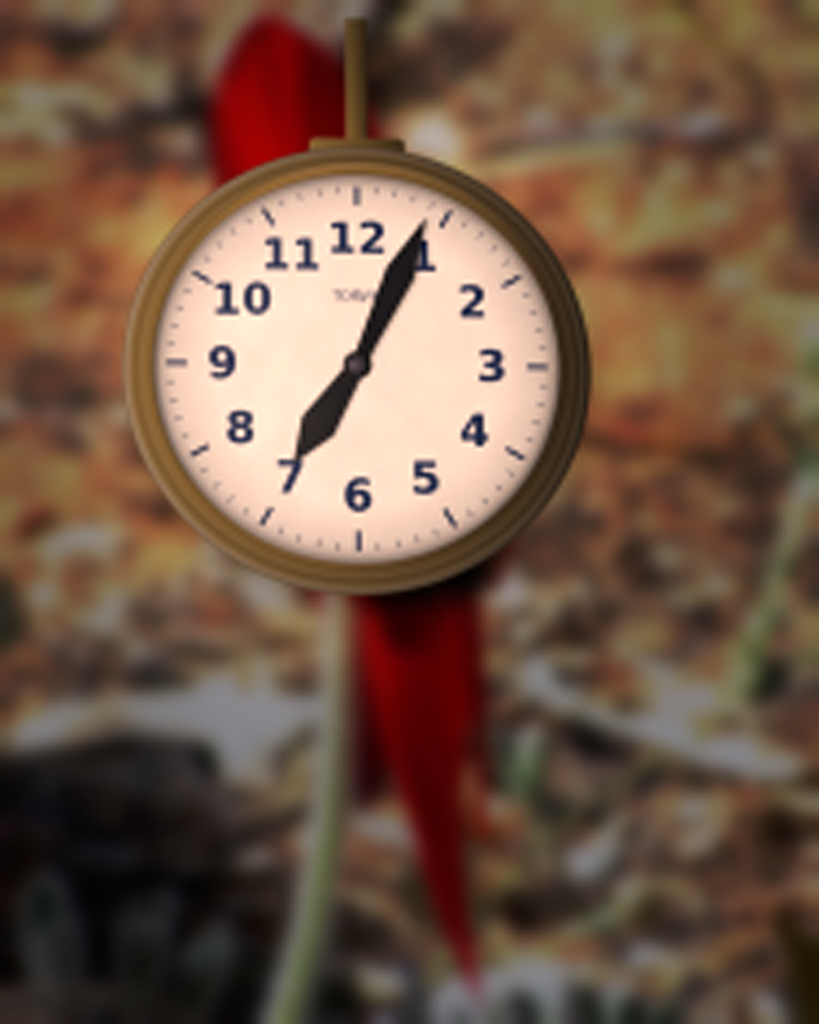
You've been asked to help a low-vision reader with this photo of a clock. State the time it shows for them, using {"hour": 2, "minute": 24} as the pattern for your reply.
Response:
{"hour": 7, "minute": 4}
